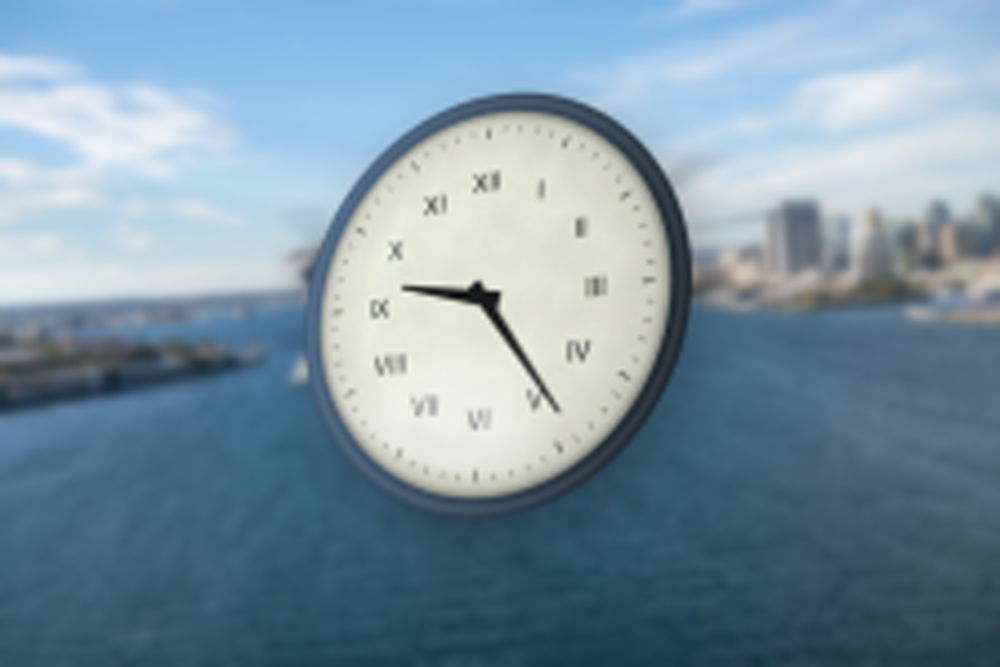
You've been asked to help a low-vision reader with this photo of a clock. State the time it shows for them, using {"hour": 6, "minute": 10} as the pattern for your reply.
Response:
{"hour": 9, "minute": 24}
